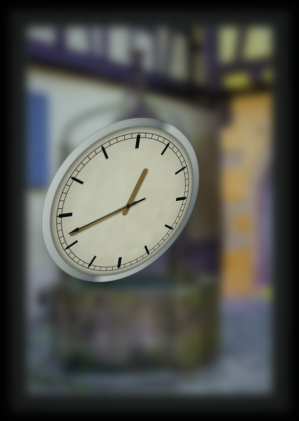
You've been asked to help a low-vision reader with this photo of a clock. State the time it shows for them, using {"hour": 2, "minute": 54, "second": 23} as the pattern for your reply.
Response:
{"hour": 12, "minute": 41, "second": 42}
